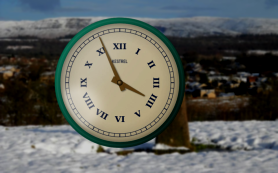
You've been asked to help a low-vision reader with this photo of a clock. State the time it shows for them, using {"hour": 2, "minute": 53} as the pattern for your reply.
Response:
{"hour": 3, "minute": 56}
